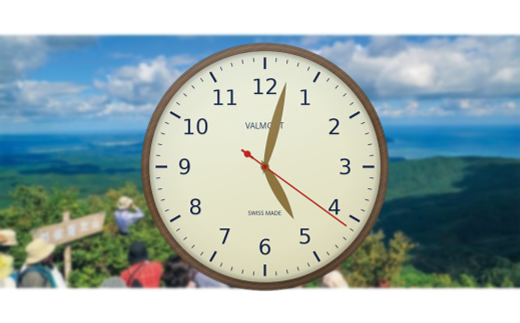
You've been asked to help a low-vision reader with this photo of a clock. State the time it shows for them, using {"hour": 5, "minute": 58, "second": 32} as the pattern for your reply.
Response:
{"hour": 5, "minute": 2, "second": 21}
